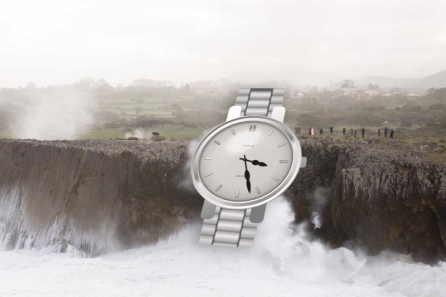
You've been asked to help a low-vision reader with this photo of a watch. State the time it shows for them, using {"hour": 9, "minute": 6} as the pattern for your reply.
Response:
{"hour": 3, "minute": 27}
